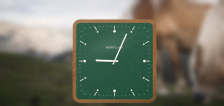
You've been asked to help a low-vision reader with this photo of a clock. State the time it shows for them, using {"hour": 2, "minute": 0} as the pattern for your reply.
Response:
{"hour": 9, "minute": 4}
